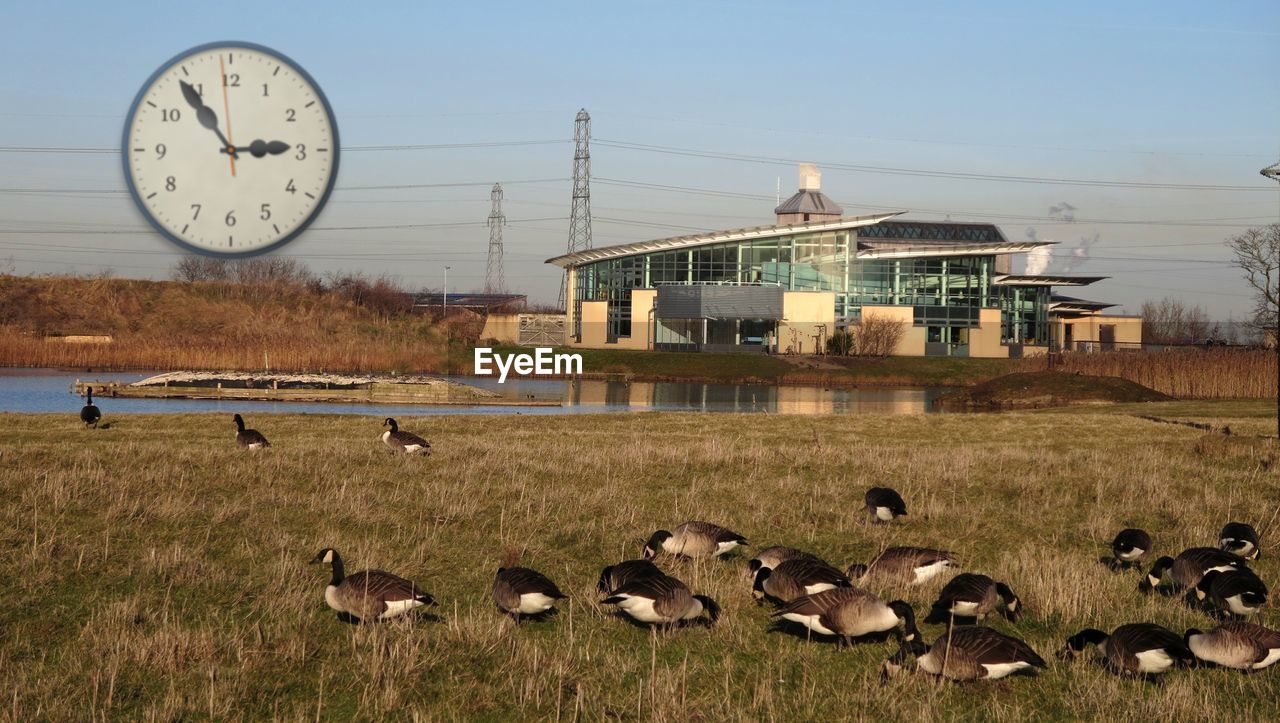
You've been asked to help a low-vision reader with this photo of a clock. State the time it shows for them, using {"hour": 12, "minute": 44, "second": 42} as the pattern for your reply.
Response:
{"hour": 2, "minute": 53, "second": 59}
